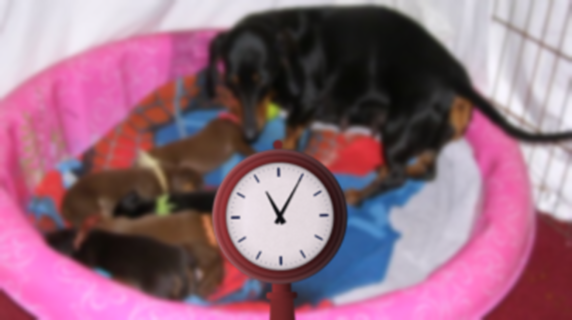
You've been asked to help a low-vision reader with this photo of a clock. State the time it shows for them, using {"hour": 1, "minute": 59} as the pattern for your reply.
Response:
{"hour": 11, "minute": 5}
